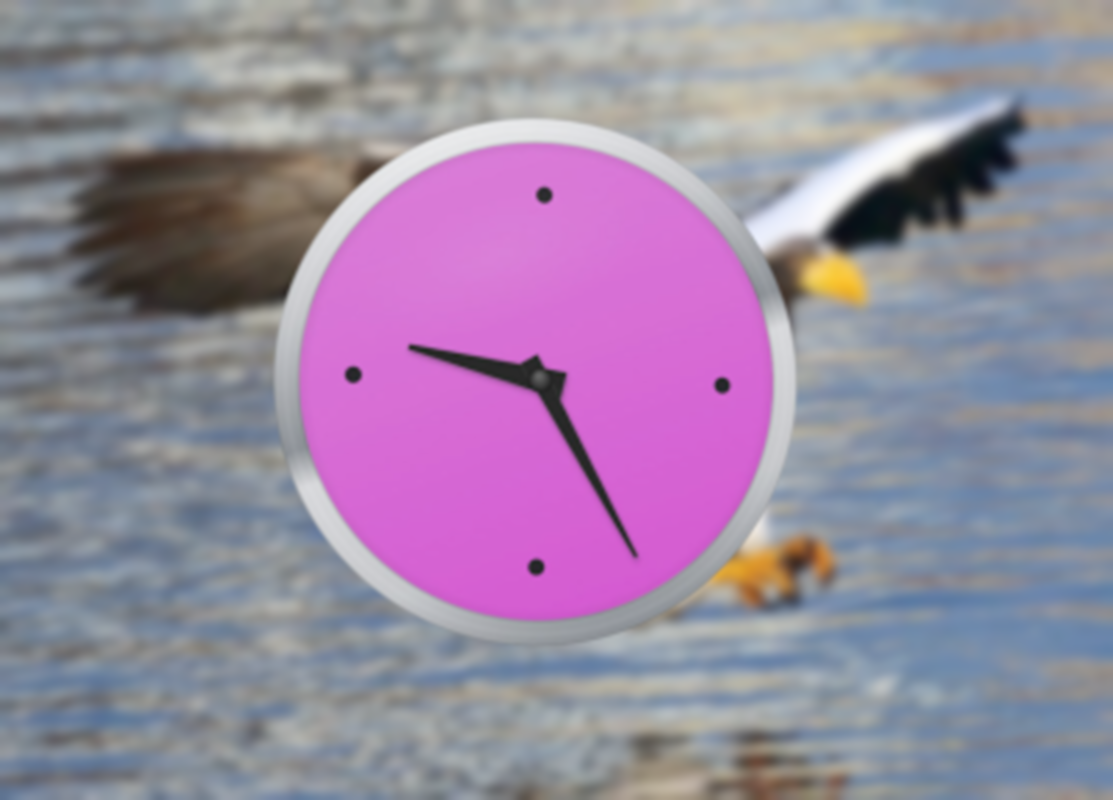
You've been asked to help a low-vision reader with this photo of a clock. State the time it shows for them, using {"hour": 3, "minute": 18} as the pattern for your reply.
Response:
{"hour": 9, "minute": 25}
